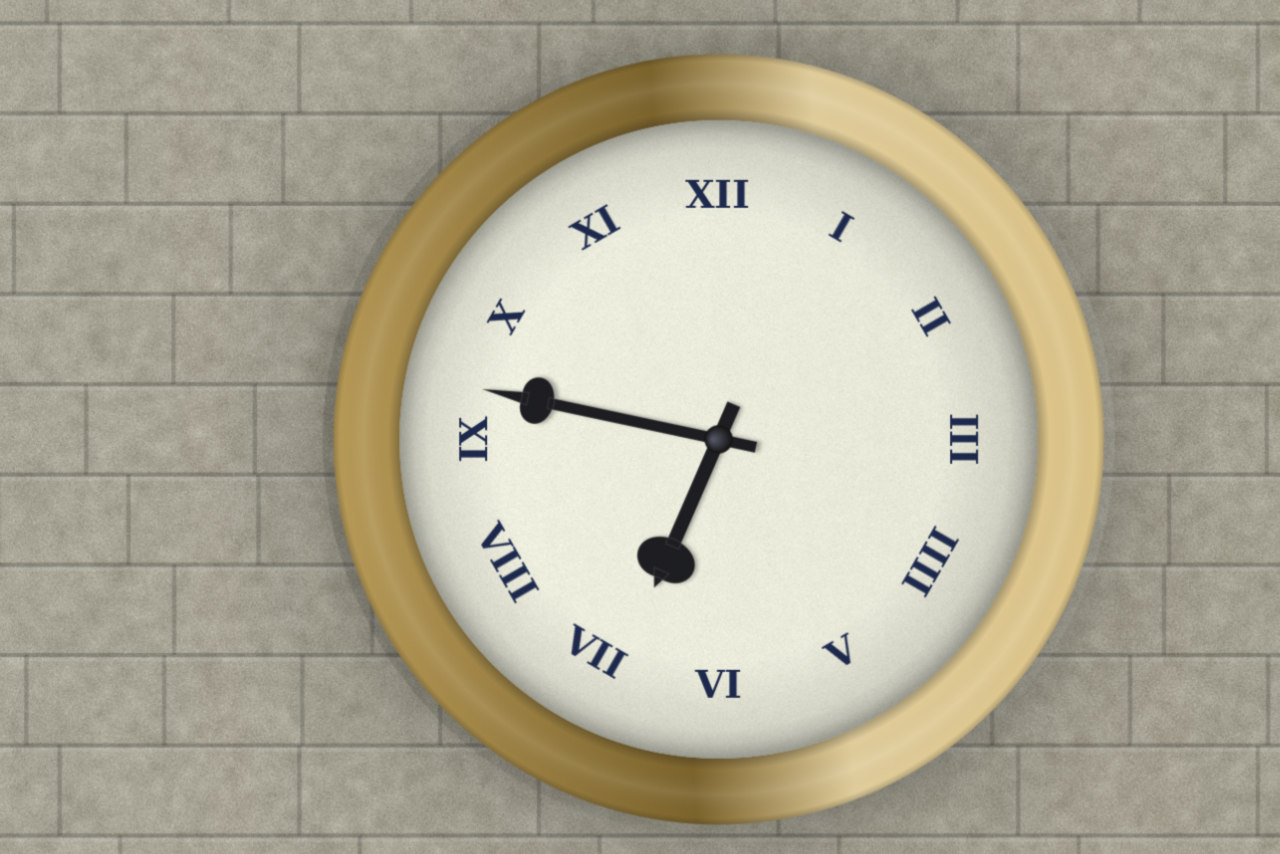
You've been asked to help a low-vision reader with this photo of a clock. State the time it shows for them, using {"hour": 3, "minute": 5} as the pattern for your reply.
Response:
{"hour": 6, "minute": 47}
